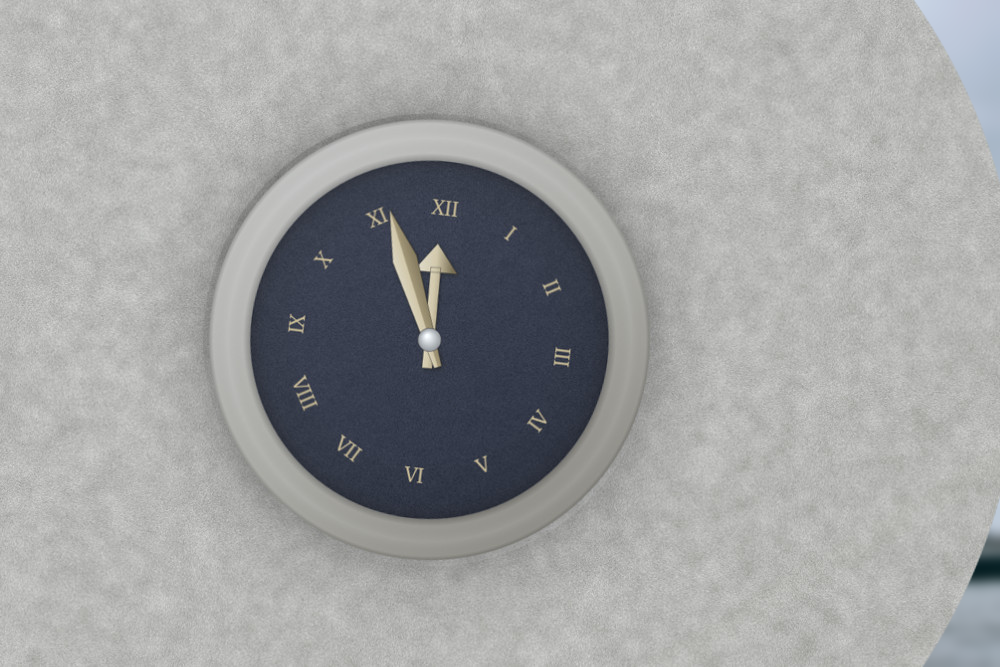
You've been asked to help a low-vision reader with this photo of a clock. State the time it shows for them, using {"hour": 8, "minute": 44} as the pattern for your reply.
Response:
{"hour": 11, "minute": 56}
